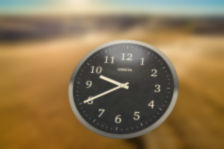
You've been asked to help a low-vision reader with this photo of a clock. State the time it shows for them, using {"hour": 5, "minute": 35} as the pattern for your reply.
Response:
{"hour": 9, "minute": 40}
